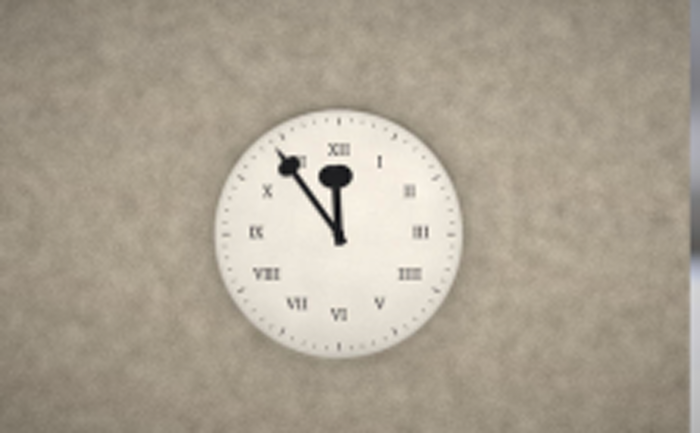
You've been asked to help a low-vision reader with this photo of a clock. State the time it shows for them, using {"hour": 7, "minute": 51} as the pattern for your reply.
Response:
{"hour": 11, "minute": 54}
